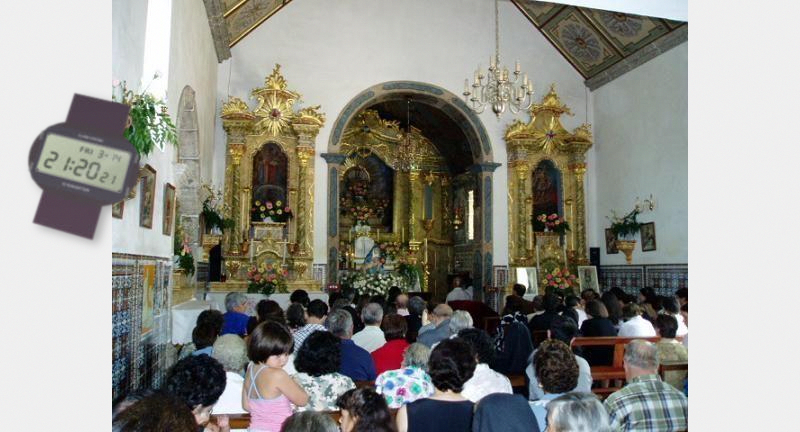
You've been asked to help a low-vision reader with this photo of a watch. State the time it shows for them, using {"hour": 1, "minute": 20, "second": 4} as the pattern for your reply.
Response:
{"hour": 21, "minute": 20, "second": 21}
